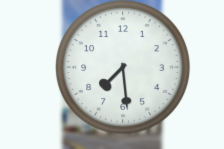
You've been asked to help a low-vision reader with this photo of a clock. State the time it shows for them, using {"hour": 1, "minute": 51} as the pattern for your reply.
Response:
{"hour": 7, "minute": 29}
